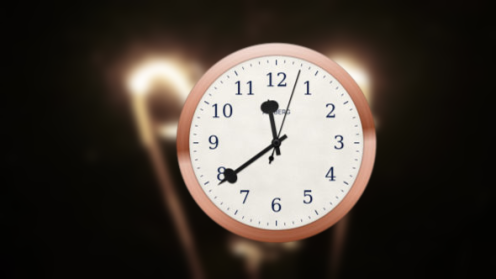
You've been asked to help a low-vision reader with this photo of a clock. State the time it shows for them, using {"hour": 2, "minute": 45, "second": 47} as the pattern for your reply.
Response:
{"hour": 11, "minute": 39, "second": 3}
